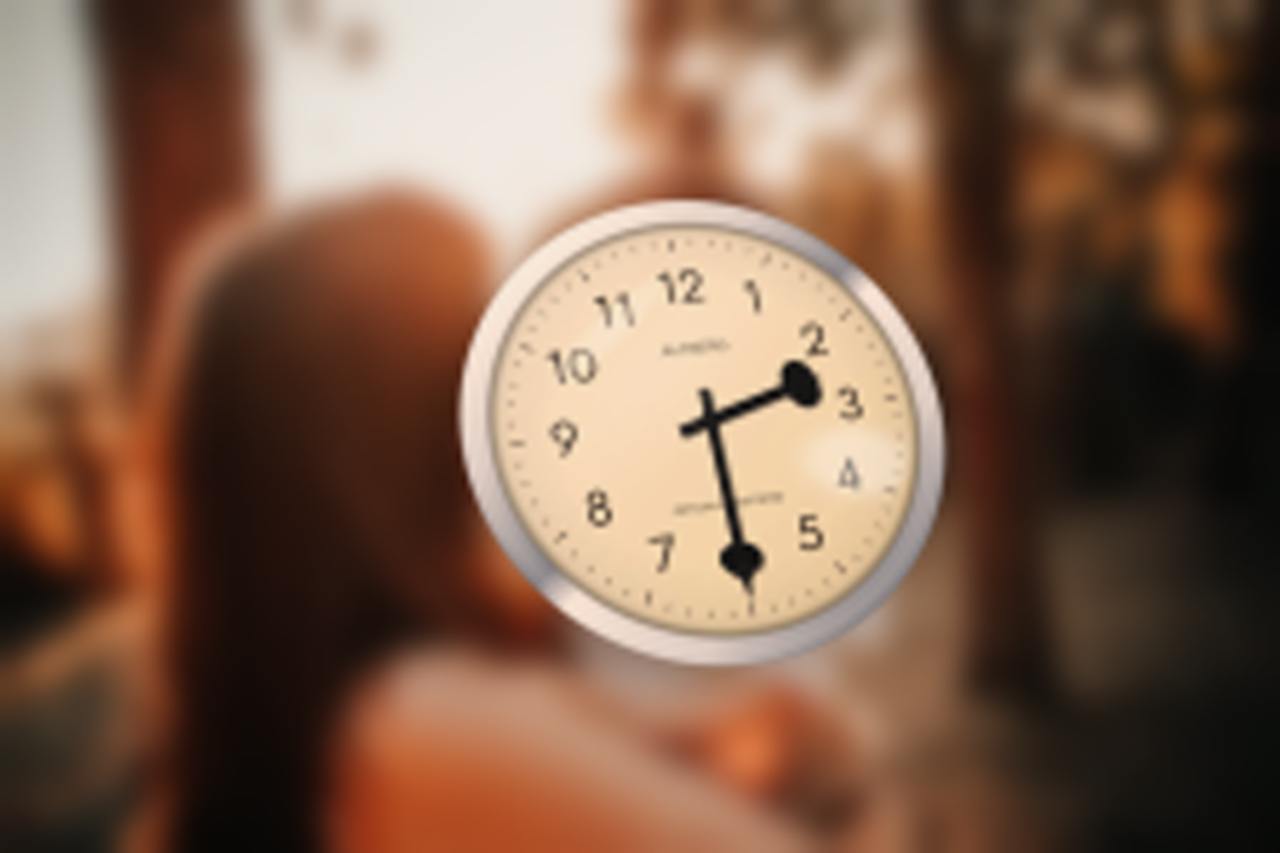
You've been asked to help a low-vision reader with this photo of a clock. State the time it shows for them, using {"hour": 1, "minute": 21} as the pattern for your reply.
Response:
{"hour": 2, "minute": 30}
